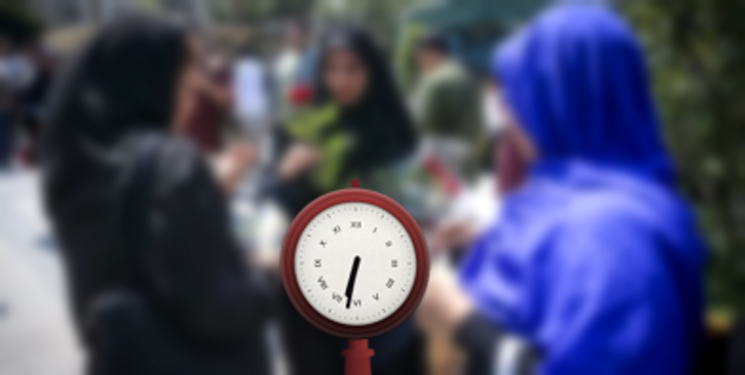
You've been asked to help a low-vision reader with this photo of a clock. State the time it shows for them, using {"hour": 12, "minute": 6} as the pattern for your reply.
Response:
{"hour": 6, "minute": 32}
